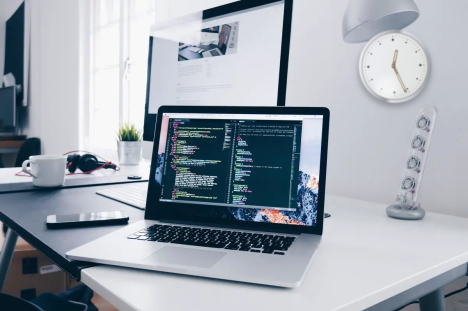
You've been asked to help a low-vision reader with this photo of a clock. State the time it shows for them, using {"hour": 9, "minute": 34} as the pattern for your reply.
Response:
{"hour": 12, "minute": 26}
